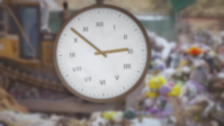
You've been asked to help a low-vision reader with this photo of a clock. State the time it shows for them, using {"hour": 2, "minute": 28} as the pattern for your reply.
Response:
{"hour": 2, "minute": 52}
